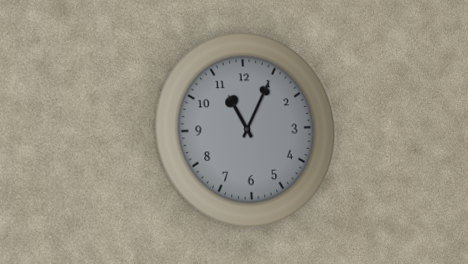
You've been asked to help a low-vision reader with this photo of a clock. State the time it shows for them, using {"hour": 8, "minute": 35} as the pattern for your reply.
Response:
{"hour": 11, "minute": 5}
